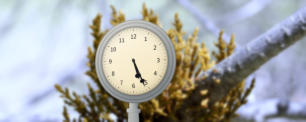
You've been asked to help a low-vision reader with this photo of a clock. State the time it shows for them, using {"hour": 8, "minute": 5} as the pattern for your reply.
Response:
{"hour": 5, "minute": 26}
